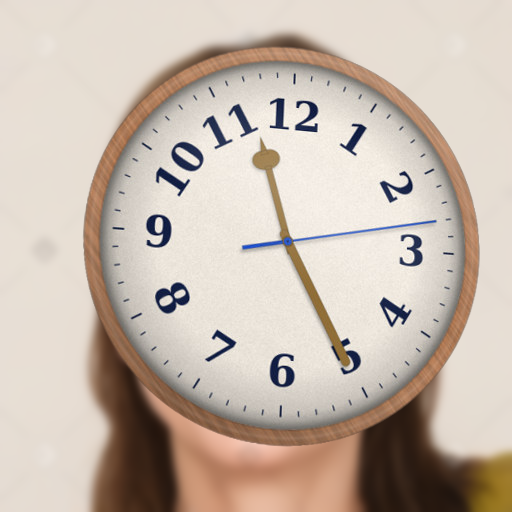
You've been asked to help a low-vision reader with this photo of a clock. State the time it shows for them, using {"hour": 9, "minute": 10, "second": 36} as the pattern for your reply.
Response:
{"hour": 11, "minute": 25, "second": 13}
